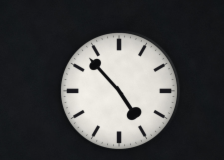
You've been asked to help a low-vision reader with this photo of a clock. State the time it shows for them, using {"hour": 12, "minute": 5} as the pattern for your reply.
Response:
{"hour": 4, "minute": 53}
